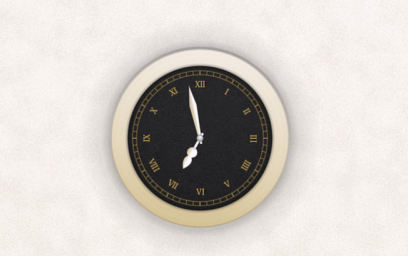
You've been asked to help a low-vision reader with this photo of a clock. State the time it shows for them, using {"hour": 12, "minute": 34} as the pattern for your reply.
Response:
{"hour": 6, "minute": 58}
